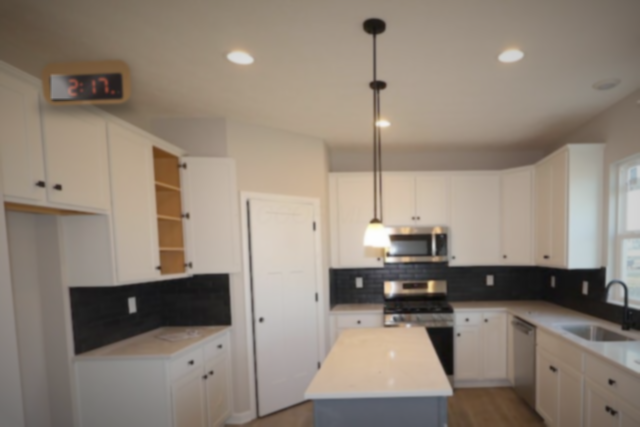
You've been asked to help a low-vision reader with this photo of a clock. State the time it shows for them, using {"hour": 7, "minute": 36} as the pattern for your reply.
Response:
{"hour": 2, "minute": 17}
